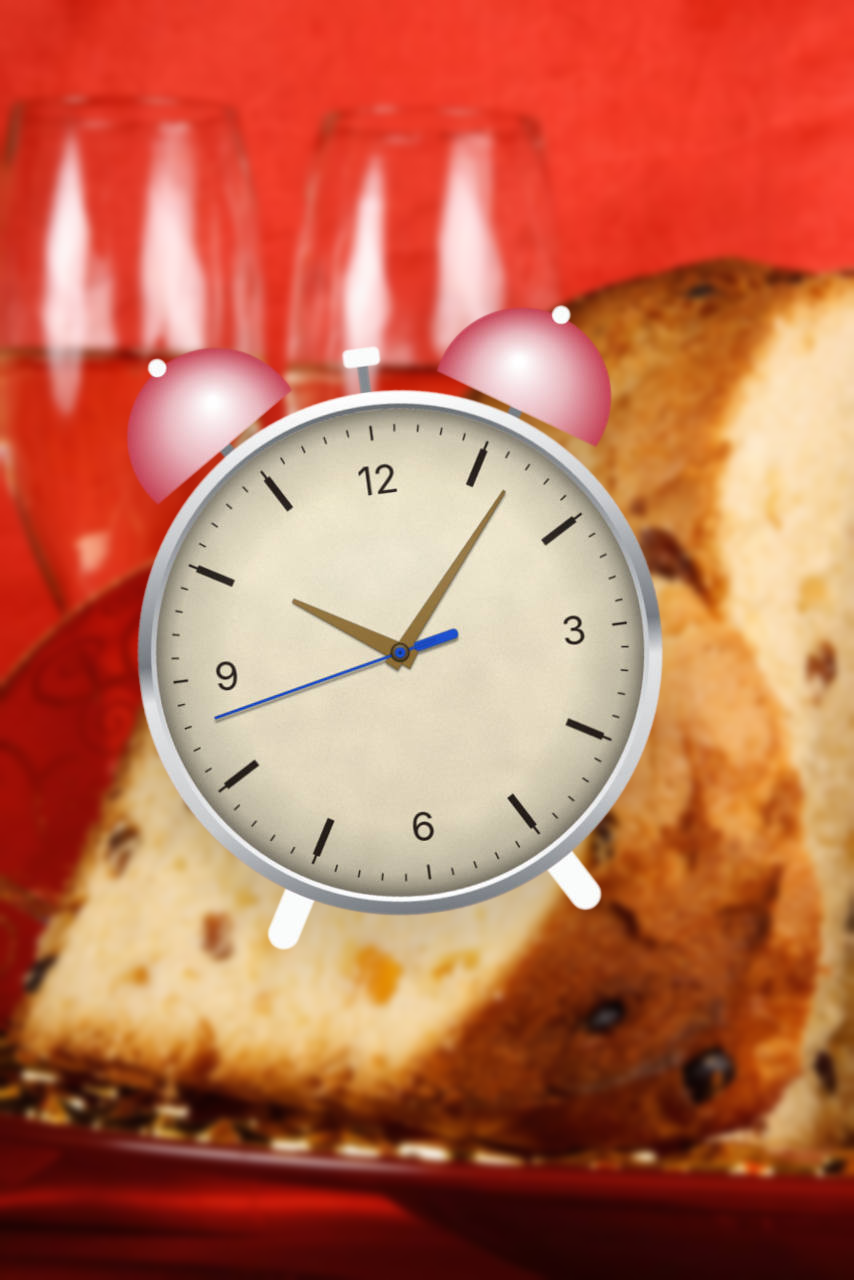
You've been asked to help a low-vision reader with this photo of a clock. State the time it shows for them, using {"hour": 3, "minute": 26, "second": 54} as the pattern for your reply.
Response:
{"hour": 10, "minute": 6, "second": 43}
